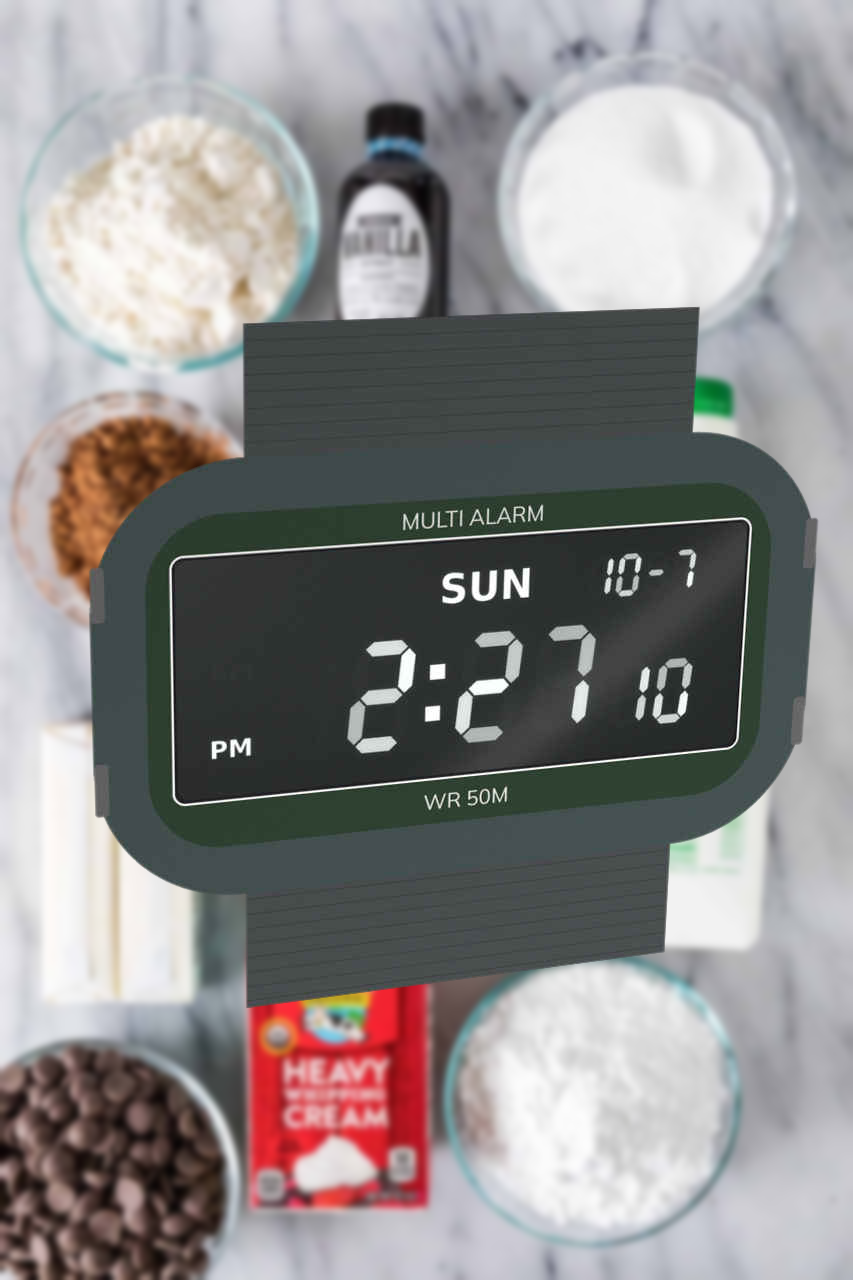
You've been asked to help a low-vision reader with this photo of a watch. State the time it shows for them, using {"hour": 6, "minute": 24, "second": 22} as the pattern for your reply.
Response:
{"hour": 2, "minute": 27, "second": 10}
